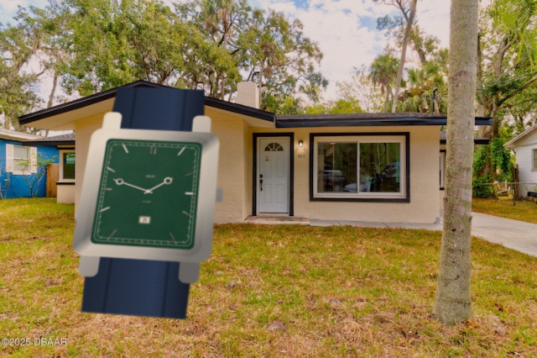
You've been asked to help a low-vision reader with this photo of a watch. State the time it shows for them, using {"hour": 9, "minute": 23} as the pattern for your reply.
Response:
{"hour": 1, "minute": 48}
